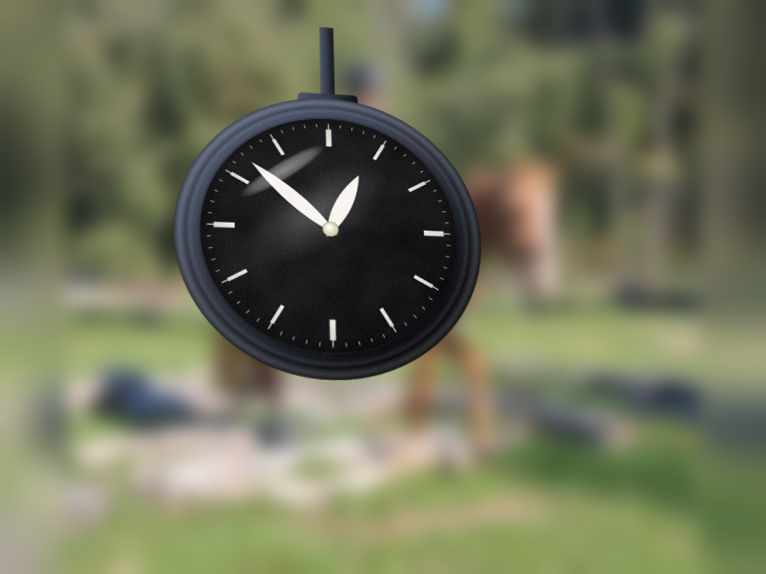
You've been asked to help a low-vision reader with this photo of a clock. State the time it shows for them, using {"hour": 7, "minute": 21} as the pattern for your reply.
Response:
{"hour": 12, "minute": 52}
